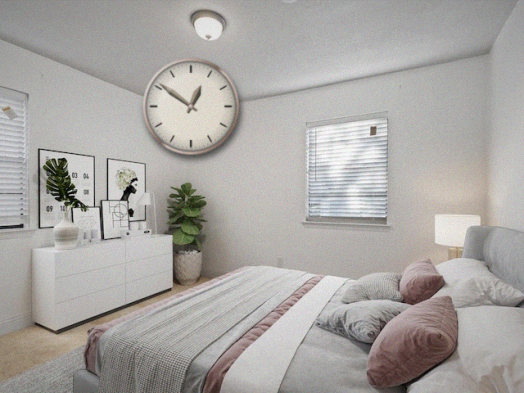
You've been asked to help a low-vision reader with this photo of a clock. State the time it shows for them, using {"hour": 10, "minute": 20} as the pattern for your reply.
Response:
{"hour": 12, "minute": 51}
